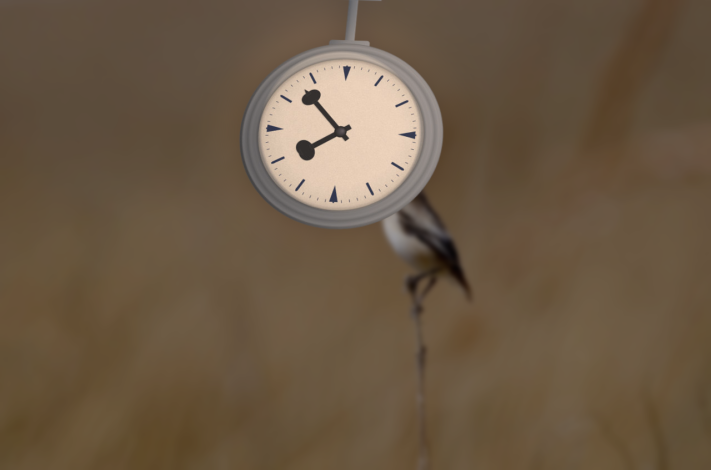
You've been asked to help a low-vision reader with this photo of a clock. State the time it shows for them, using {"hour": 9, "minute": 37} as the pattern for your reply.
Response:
{"hour": 7, "minute": 53}
